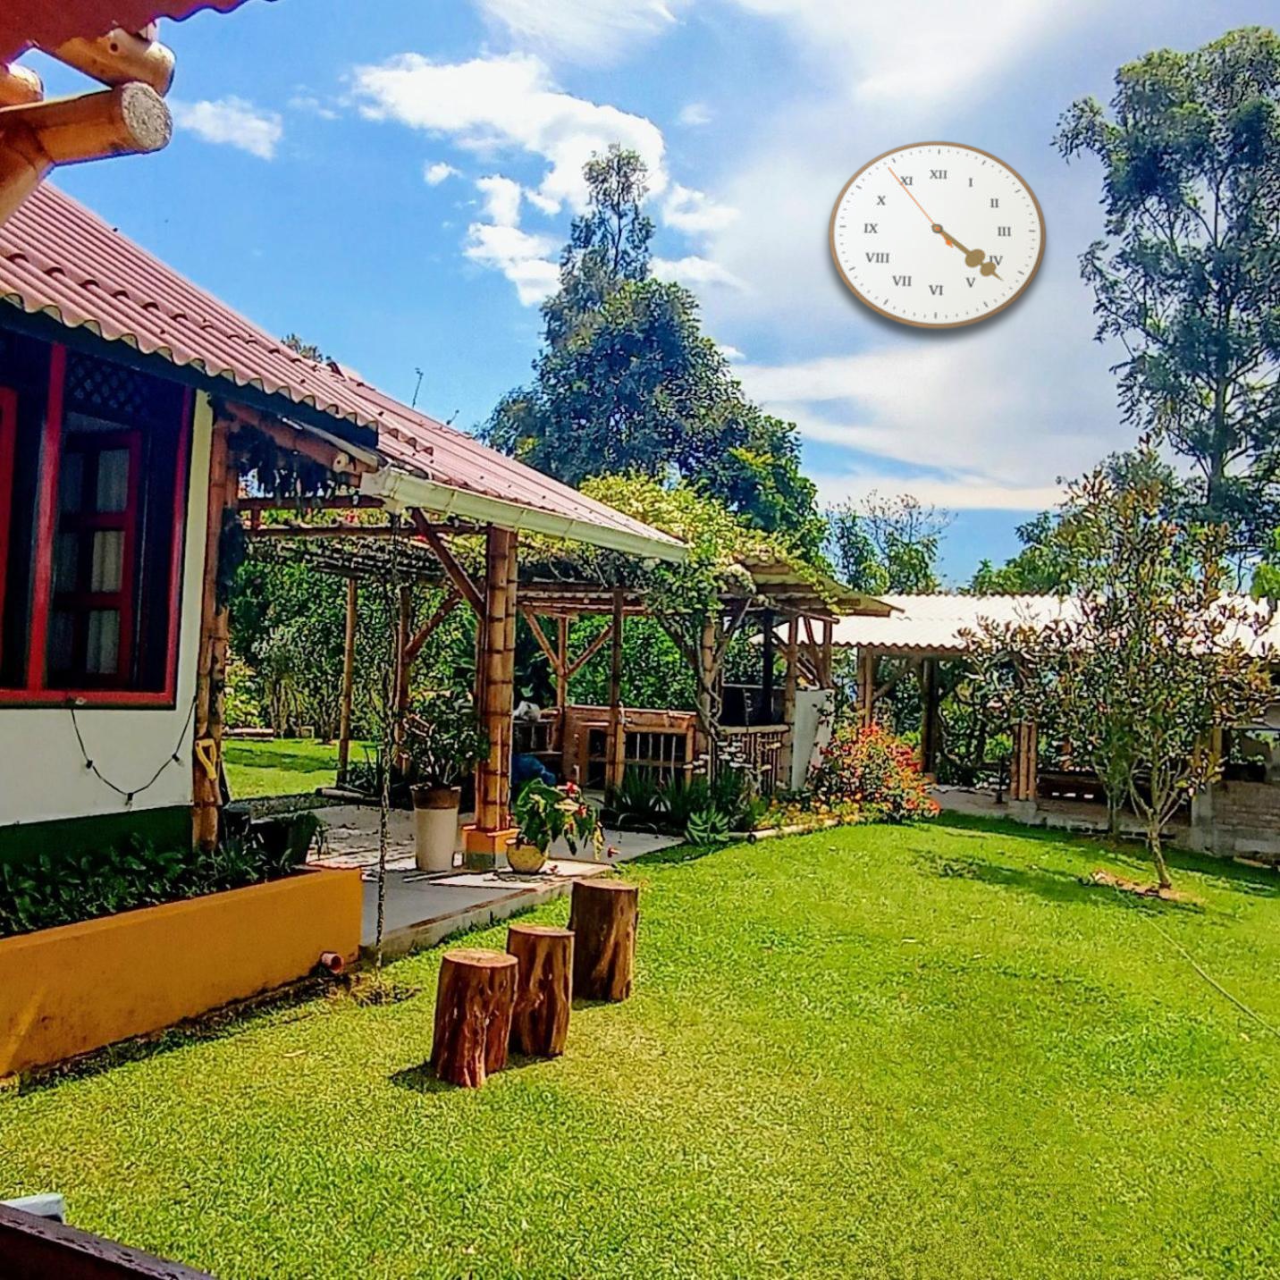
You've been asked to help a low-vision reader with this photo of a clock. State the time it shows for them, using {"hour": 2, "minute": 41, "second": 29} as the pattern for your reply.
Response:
{"hour": 4, "minute": 21, "second": 54}
